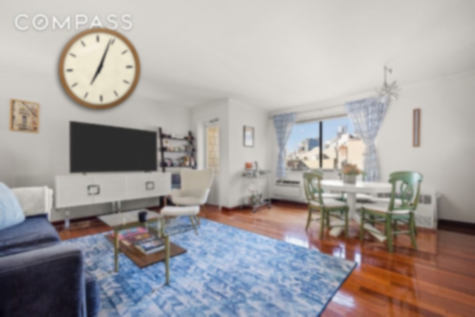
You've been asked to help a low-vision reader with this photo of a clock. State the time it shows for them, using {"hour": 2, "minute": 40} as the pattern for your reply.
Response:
{"hour": 7, "minute": 4}
